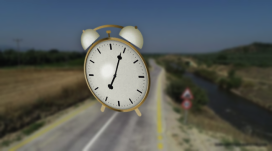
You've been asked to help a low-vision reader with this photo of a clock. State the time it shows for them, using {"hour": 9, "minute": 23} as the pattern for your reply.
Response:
{"hour": 7, "minute": 4}
